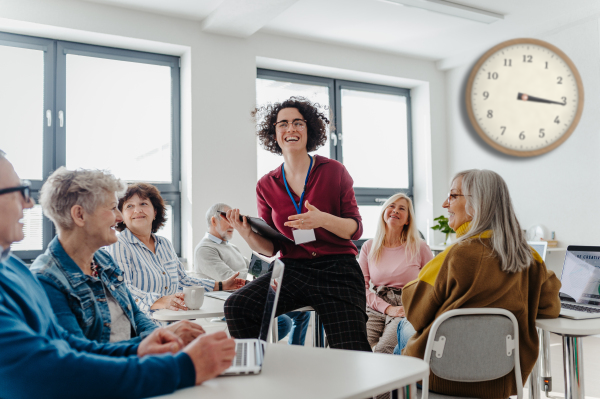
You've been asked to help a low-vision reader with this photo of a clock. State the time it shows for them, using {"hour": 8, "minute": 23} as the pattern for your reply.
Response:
{"hour": 3, "minute": 16}
